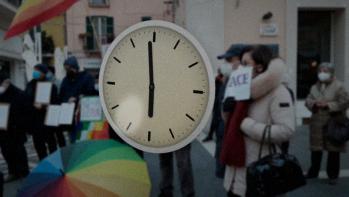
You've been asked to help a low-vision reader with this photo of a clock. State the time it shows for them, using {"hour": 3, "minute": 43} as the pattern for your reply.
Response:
{"hour": 5, "minute": 59}
